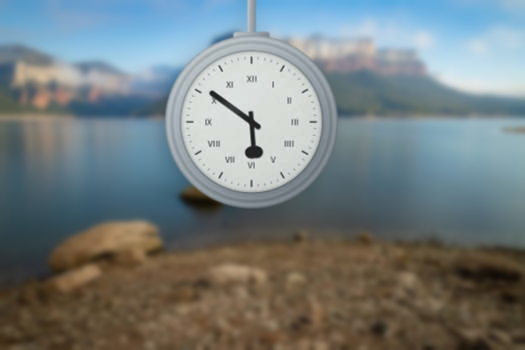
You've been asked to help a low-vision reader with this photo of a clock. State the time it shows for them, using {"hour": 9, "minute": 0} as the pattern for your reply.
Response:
{"hour": 5, "minute": 51}
